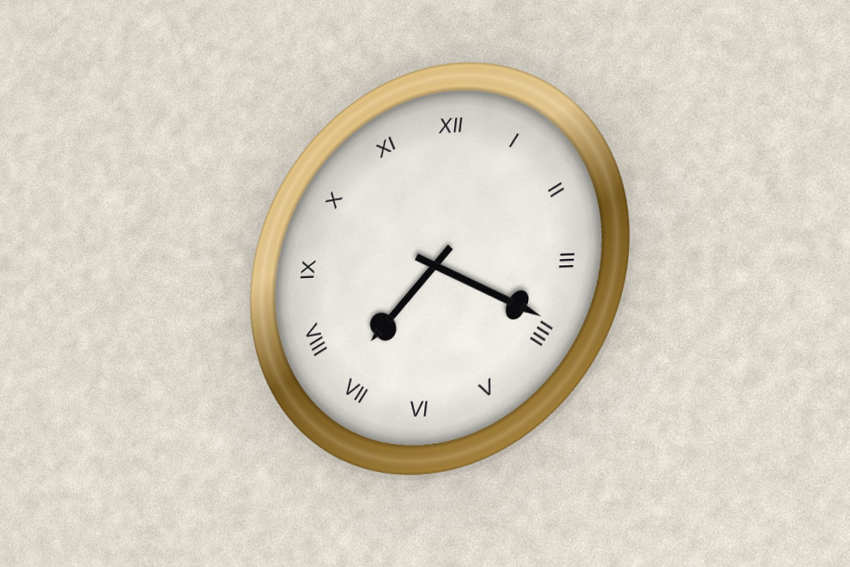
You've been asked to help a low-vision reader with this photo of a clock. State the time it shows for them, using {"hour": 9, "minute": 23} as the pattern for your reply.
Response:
{"hour": 7, "minute": 19}
